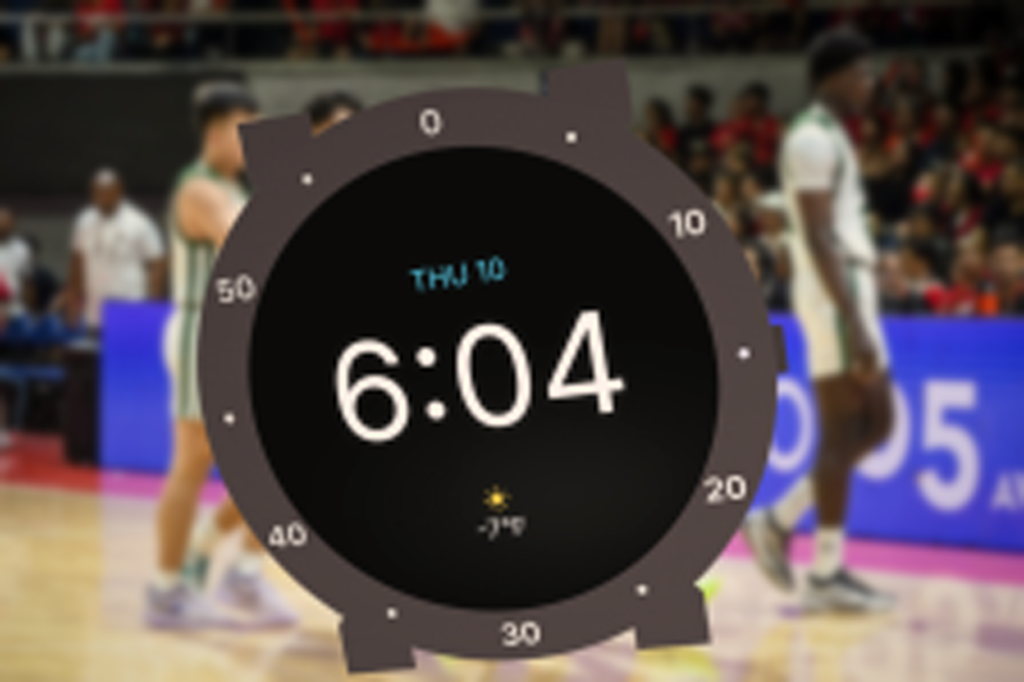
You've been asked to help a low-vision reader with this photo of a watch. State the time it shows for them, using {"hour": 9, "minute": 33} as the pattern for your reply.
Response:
{"hour": 6, "minute": 4}
